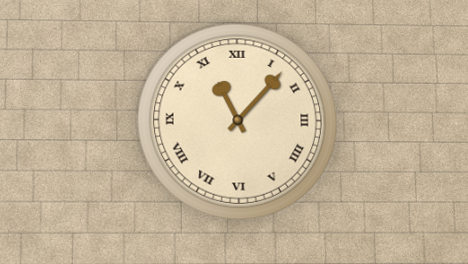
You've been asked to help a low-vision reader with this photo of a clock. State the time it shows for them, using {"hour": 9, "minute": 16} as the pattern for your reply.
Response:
{"hour": 11, "minute": 7}
